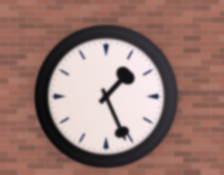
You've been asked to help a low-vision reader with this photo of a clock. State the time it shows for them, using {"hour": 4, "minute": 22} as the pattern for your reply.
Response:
{"hour": 1, "minute": 26}
